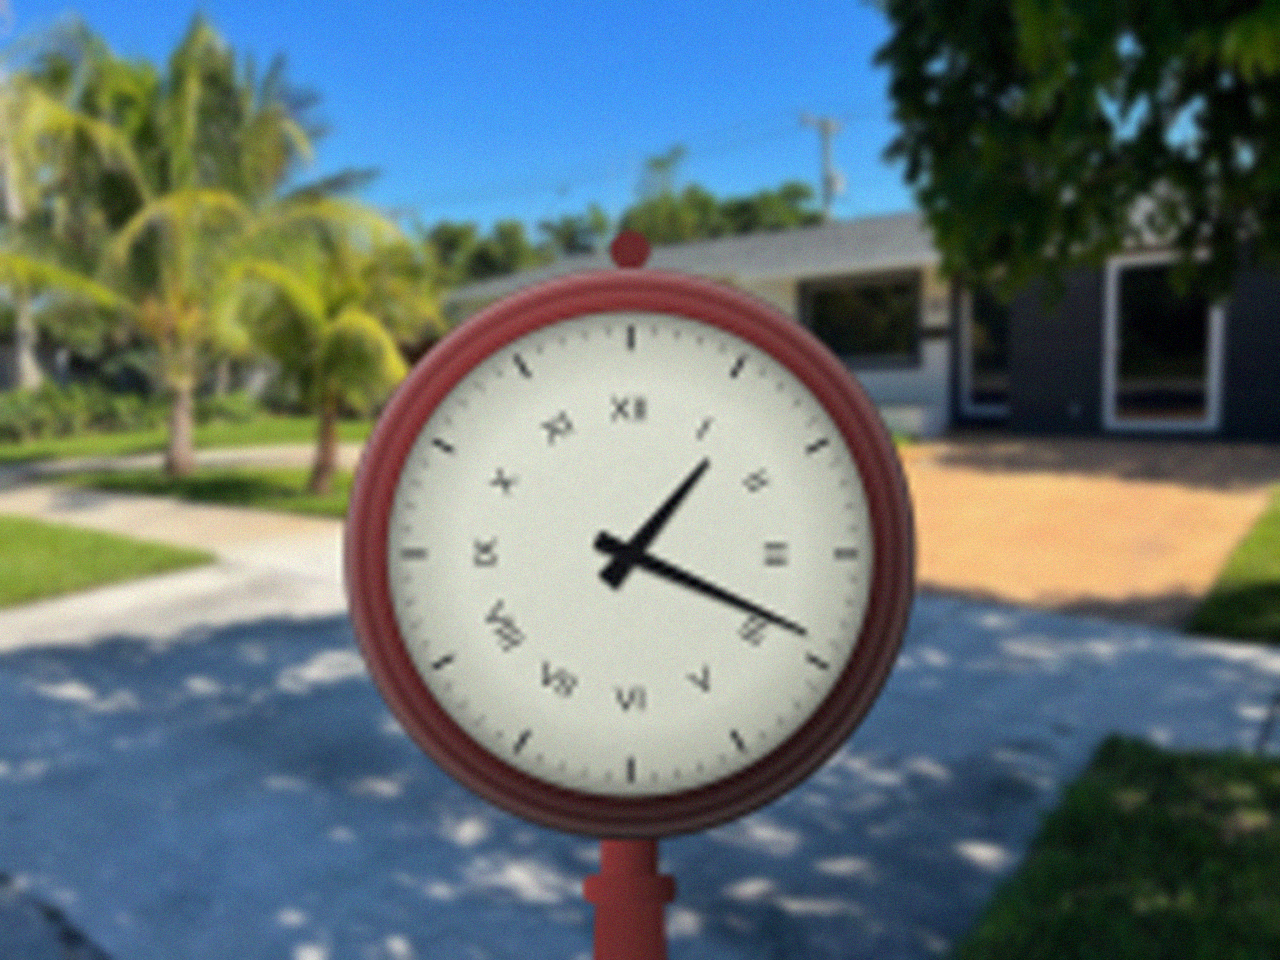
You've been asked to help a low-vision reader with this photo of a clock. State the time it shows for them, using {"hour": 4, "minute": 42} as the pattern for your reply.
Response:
{"hour": 1, "minute": 19}
